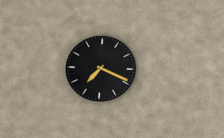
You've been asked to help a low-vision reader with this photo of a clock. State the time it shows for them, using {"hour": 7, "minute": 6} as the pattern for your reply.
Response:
{"hour": 7, "minute": 19}
